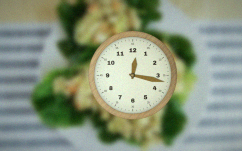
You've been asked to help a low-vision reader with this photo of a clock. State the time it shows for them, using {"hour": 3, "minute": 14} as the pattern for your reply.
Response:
{"hour": 12, "minute": 17}
